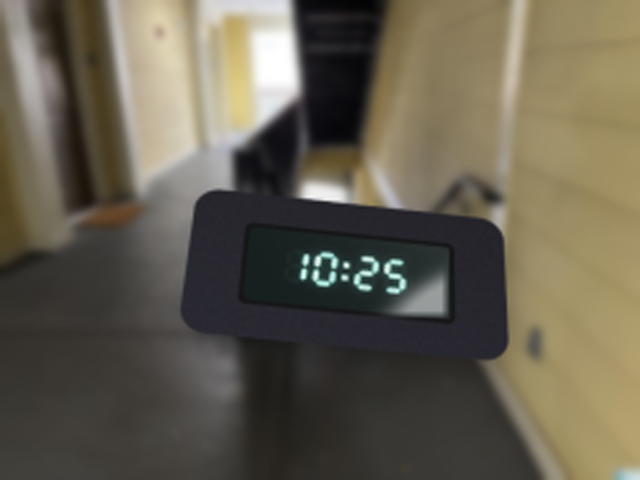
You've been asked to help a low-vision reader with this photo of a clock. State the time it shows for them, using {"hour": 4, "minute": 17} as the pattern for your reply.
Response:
{"hour": 10, "minute": 25}
